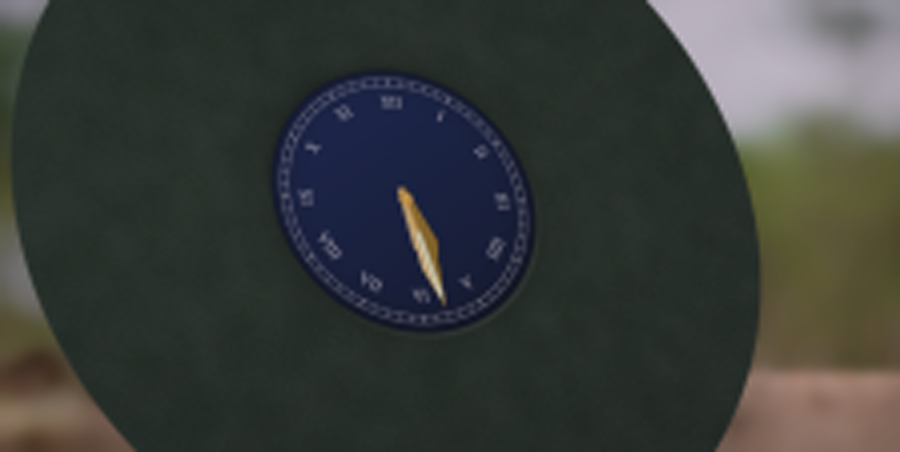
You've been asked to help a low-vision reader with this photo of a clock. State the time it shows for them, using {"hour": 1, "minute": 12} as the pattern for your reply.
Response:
{"hour": 5, "minute": 28}
